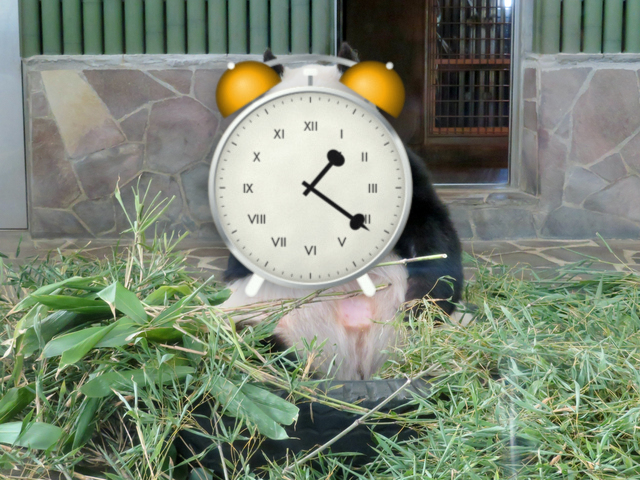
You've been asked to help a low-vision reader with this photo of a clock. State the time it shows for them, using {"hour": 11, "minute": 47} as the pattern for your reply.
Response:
{"hour": 1, "minute": 21}
